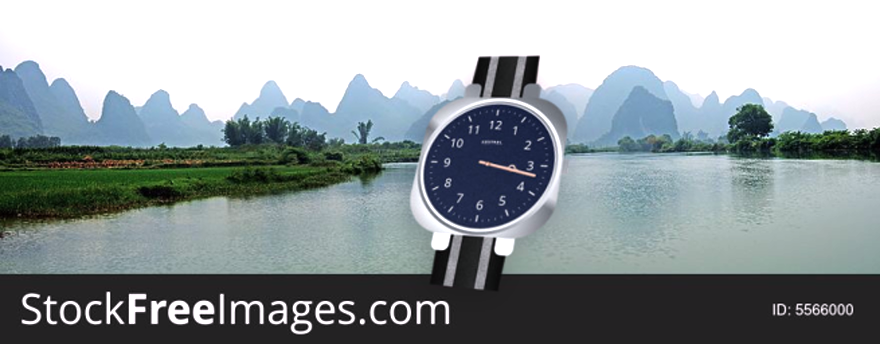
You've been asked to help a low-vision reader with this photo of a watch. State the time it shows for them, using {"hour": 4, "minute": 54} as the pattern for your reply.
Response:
{"hour": 3, "minute": 17}
